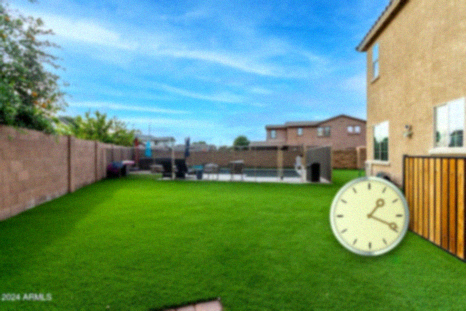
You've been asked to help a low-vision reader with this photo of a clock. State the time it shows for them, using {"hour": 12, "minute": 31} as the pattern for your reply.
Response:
{"hour": 1, "minute": 19}
